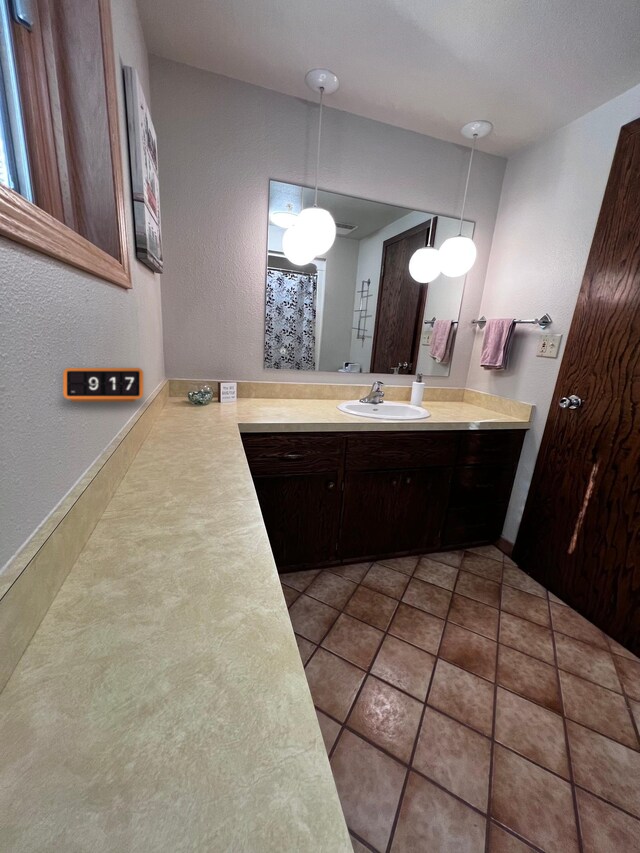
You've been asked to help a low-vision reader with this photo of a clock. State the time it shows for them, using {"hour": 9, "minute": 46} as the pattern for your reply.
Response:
{"hour": 9, "minute": 17}
